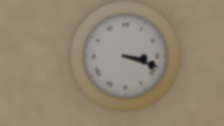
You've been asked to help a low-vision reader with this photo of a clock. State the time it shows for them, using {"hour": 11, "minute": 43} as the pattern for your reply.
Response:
{"hour": 3, "minute": 18}
